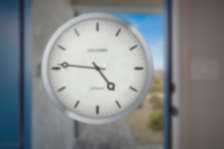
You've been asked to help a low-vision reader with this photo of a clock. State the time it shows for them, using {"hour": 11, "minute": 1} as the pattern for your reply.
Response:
{"hour": 4, "minute": 46}
